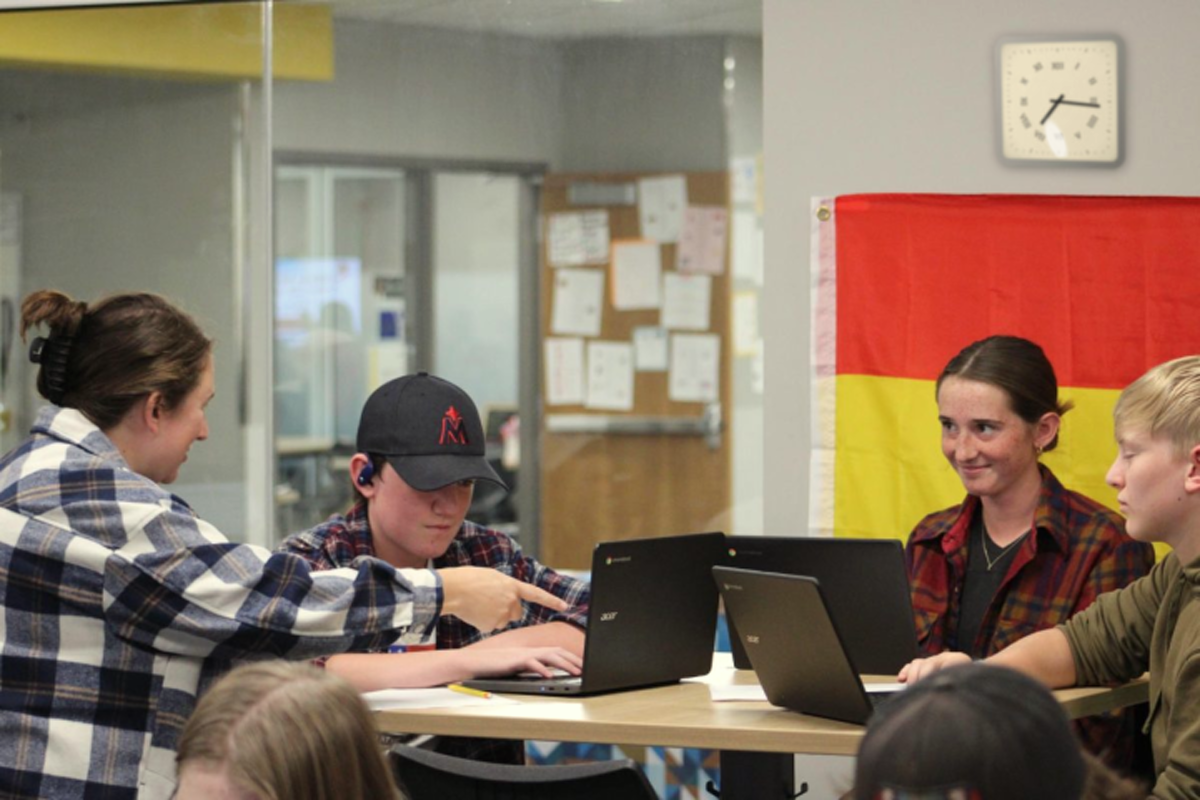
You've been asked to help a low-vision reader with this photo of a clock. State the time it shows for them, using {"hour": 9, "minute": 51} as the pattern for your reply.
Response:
{"hour": 7, "minute": 16}
